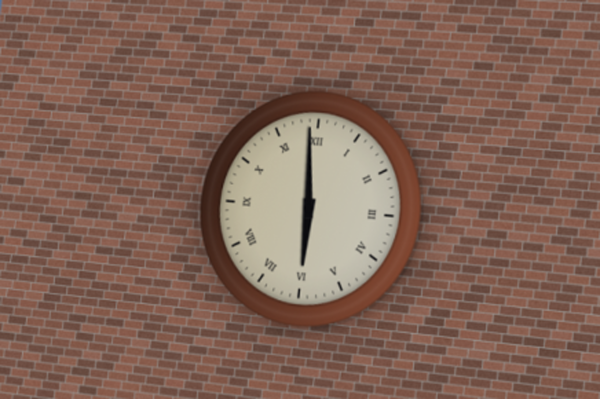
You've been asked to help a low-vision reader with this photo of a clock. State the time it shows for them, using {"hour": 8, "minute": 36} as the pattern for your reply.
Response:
{"hour": 5, "minute": 59}
